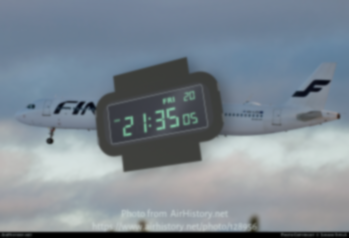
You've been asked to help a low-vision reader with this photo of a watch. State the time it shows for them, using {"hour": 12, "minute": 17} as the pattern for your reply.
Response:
{"hour": 21, "minute": 35}
